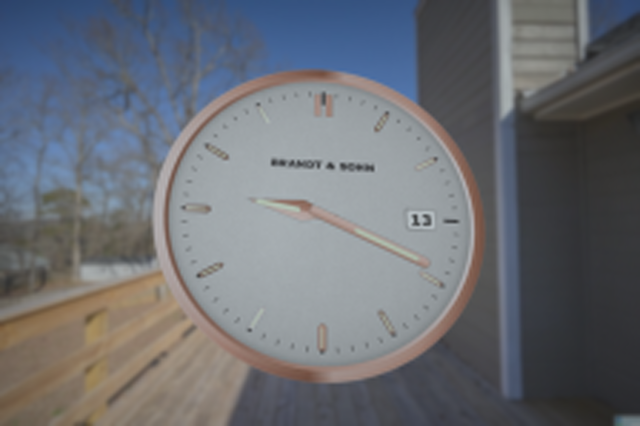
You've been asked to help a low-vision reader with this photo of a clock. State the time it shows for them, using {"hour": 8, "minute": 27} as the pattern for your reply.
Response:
{"hour": 9, "minute": 19}
